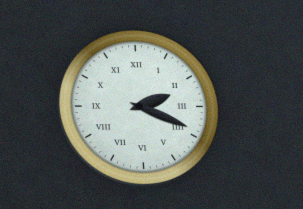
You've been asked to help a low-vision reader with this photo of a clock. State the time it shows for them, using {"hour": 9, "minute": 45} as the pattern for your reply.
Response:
{"hour": 2, "minute": 19}
